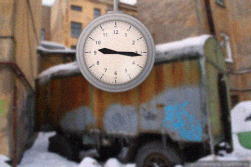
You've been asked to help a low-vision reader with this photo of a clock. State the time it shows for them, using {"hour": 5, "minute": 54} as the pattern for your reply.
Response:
{"hour": 9, "minute": 16}
